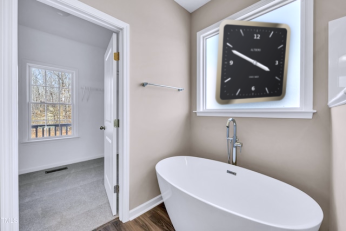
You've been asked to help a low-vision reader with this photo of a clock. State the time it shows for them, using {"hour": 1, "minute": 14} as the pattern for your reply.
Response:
{"hour": 3, "minute": 49}
